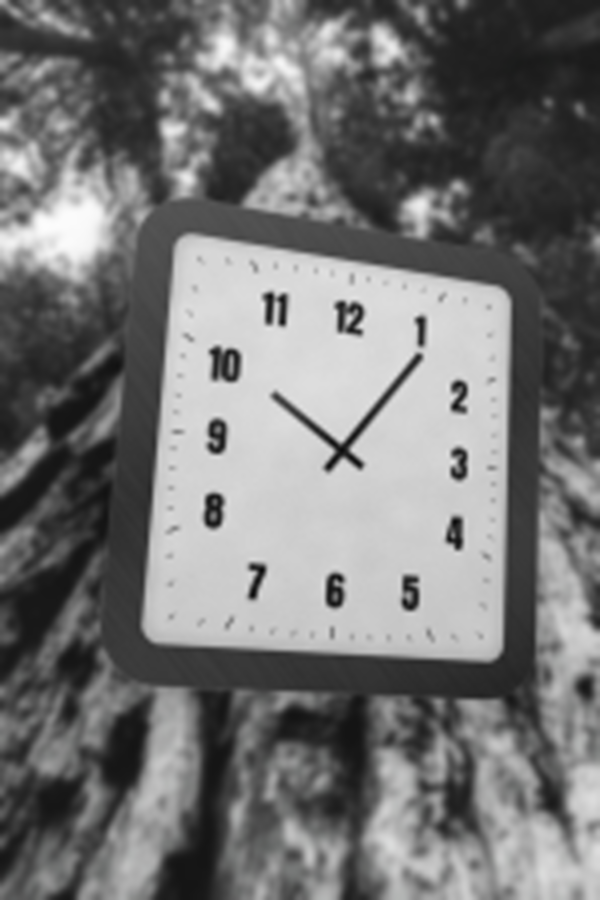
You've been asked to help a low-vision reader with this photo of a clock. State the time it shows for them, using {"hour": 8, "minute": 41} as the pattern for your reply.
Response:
{"hour": 10, "minute": 6}
